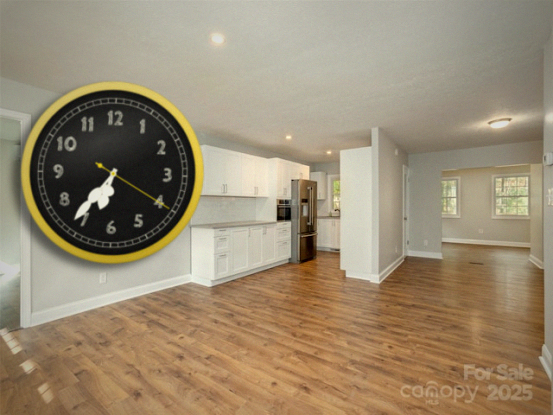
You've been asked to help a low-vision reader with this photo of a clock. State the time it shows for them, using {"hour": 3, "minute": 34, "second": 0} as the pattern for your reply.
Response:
{"hour": 6, "minute": 36, "second": 20}
